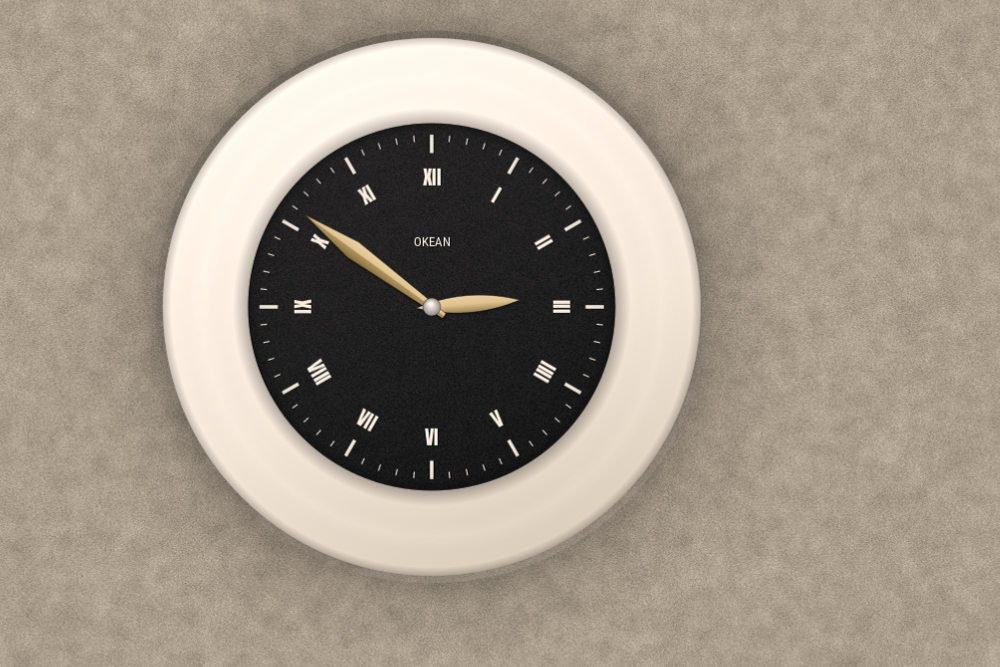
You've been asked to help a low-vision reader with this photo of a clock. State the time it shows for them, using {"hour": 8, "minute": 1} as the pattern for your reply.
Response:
{"hour": 2, "minute": 51}
